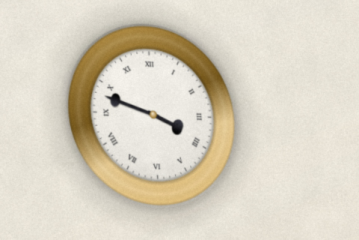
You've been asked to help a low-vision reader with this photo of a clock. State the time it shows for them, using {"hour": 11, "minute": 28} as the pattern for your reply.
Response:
{"hour": 3, "minute": 48}
